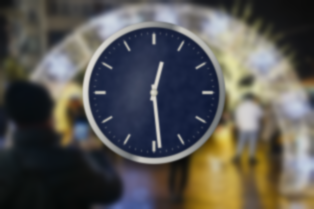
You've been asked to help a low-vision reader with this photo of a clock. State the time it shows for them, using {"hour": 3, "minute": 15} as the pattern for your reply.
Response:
{"hour": 12, "minute": 29}
